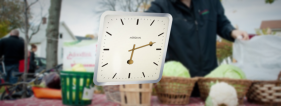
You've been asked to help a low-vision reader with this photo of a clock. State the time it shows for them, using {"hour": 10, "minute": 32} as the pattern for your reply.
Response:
{"hour": 6, "minute": 12}
